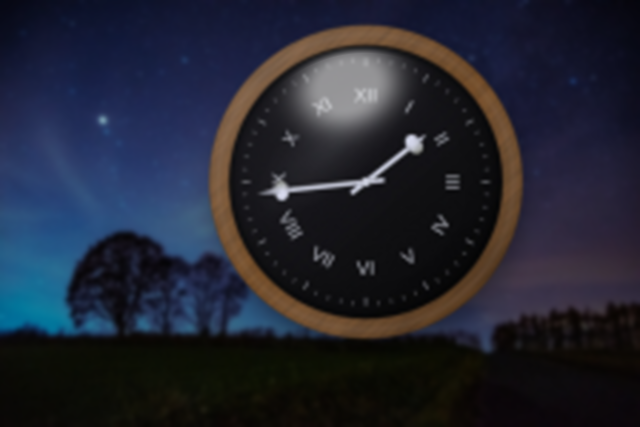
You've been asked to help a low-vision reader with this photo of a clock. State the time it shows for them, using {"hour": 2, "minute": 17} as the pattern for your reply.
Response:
{"hour": 1, "minute": 44}
